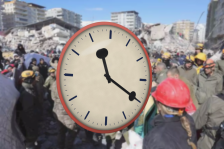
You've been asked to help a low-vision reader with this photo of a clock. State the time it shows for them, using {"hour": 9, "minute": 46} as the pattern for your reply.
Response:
{"hour": 11, "minute": 20}
